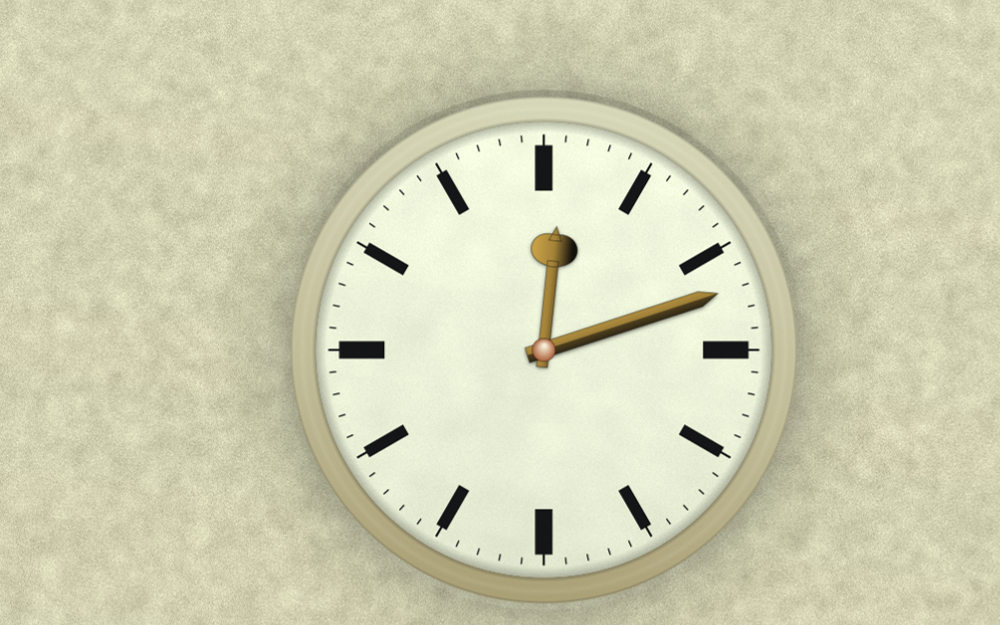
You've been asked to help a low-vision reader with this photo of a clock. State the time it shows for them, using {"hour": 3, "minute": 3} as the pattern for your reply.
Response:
{"hour": 12, "minute": 12}
